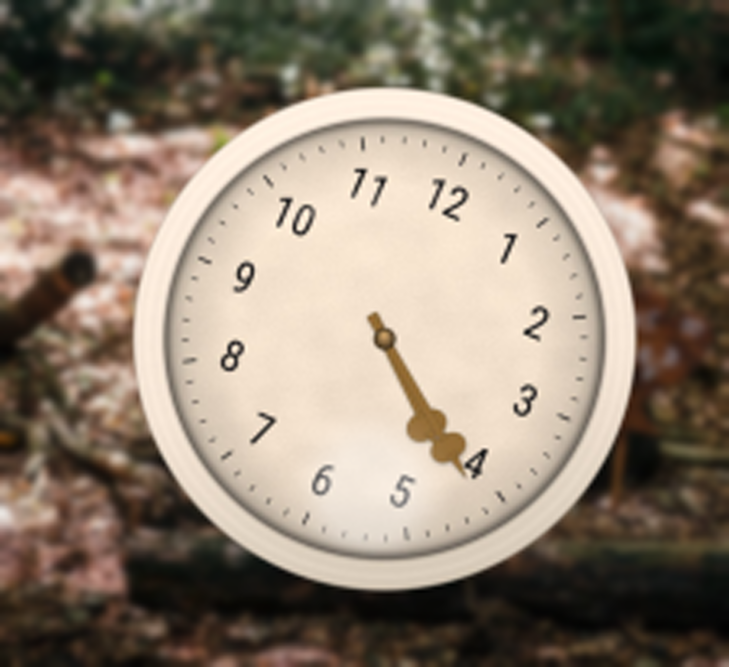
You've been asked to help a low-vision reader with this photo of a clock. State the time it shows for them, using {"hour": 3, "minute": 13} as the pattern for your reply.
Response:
{"hour": 4, "minute": 21}
